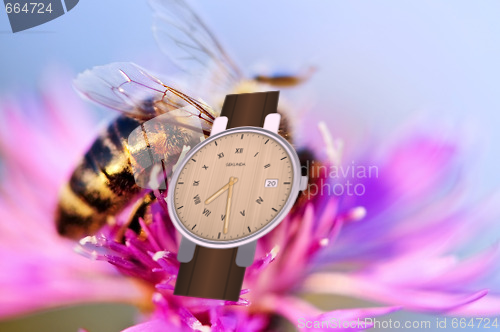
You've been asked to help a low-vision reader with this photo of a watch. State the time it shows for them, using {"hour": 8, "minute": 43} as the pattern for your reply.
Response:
{"hour": 7, "minute": 29}
